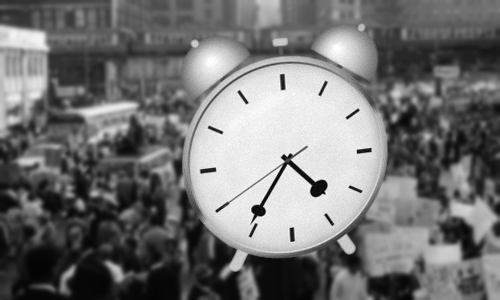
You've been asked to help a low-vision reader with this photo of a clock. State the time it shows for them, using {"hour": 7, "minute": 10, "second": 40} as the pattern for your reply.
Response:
{"hour": 4, "minute": 35, "second": 40}
